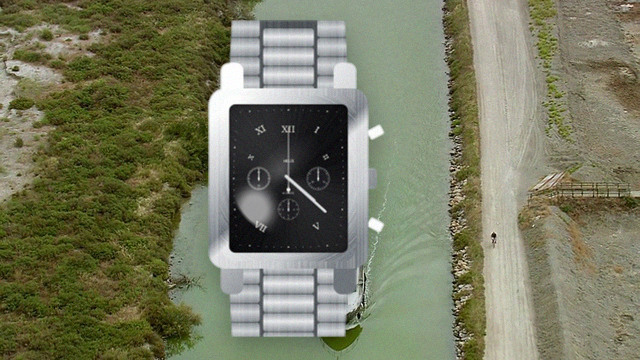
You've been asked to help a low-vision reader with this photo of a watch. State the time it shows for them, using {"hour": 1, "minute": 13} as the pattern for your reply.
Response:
{"hour": 4, "minute": 22}
